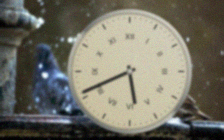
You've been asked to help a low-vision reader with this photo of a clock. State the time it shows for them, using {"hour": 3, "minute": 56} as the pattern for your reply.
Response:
{"hour": 5, "minute": 41}
